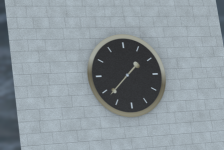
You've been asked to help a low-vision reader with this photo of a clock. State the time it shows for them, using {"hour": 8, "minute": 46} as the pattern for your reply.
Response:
{"hour": 1, "minute": 38}
